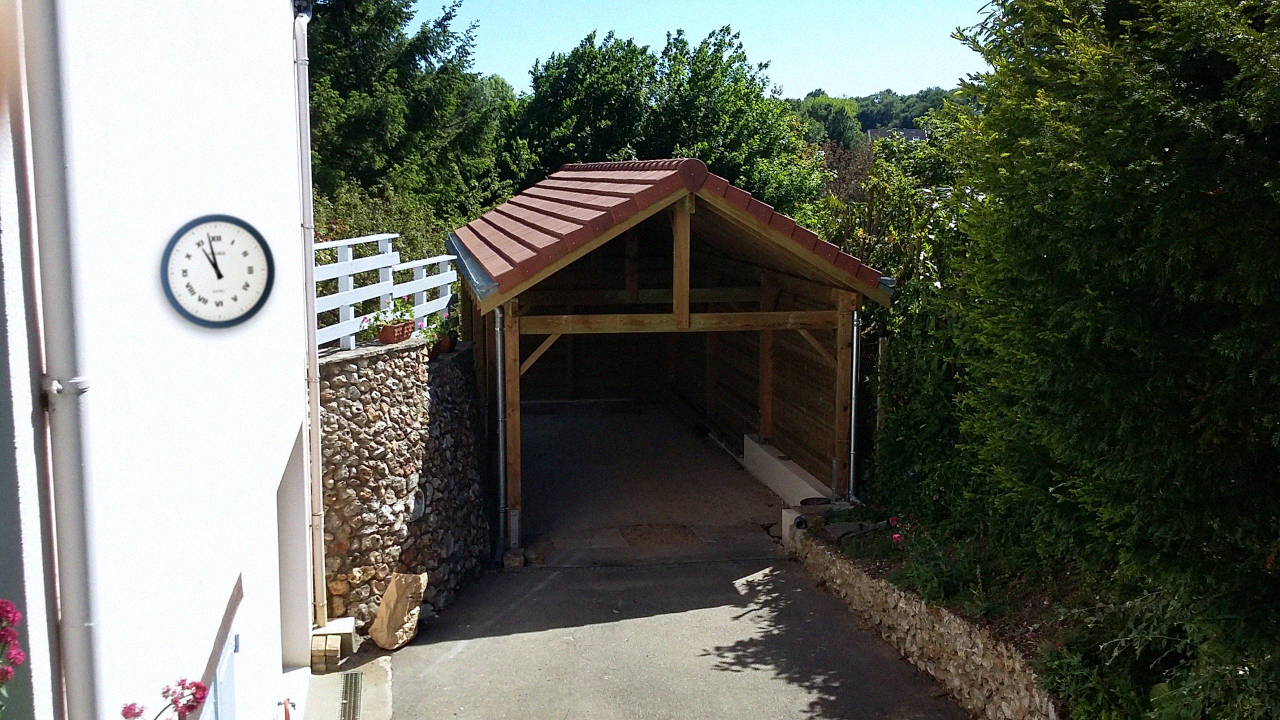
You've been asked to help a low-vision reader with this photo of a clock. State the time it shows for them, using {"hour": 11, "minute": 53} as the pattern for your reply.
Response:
{"hour": 10, "minute": 58}
